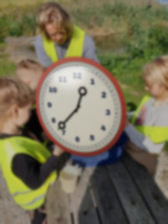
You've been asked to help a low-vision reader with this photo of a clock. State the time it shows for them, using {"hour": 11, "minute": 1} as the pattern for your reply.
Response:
{"hour": 12, "minute": 37}
